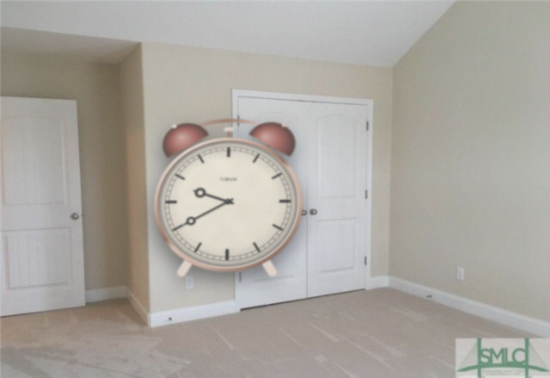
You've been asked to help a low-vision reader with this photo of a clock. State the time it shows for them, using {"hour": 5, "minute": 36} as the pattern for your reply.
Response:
{"hour": 9, "minute": 40}
